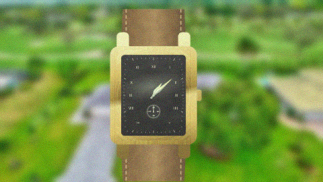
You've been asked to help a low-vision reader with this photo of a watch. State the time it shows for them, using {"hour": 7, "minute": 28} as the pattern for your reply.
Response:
{"hour": 1, "minute": 8}
